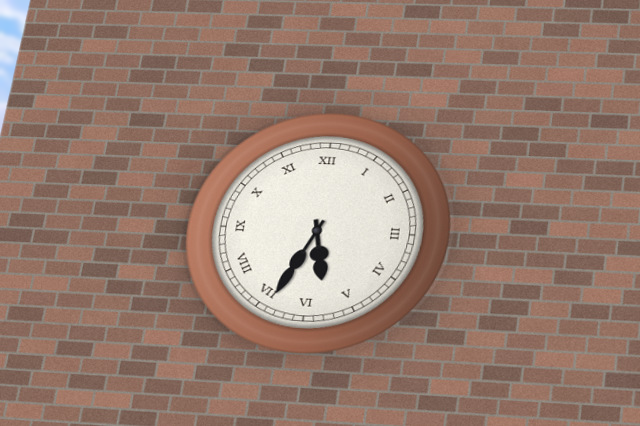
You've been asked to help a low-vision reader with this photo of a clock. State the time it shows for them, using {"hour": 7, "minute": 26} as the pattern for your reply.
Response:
{"hour": 5, "minute": 34}
